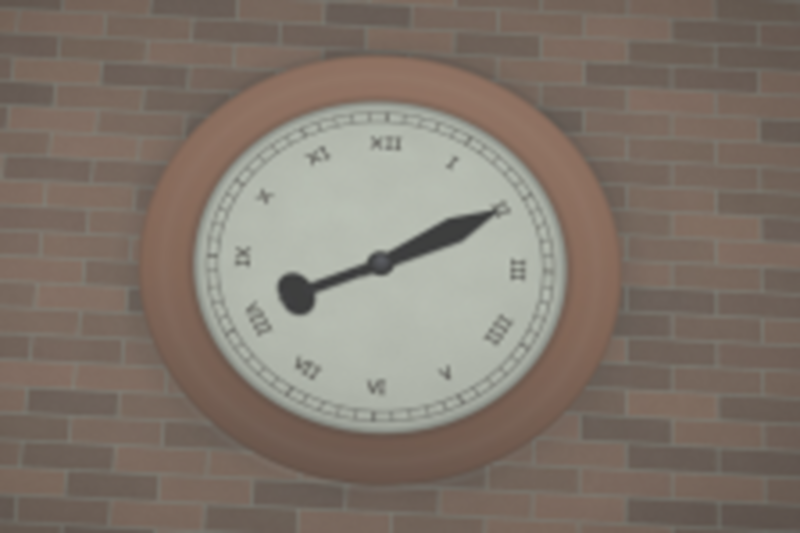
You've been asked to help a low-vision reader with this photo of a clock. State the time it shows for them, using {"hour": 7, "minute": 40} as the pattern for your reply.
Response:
{"hour": 8, "minute": 10}
